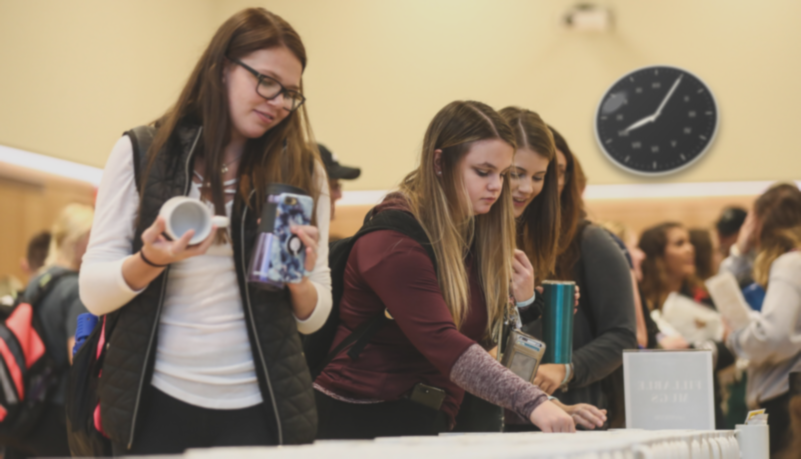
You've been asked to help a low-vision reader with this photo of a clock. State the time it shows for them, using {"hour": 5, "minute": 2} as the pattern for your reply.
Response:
{"hour": 8, "minute": 5}
